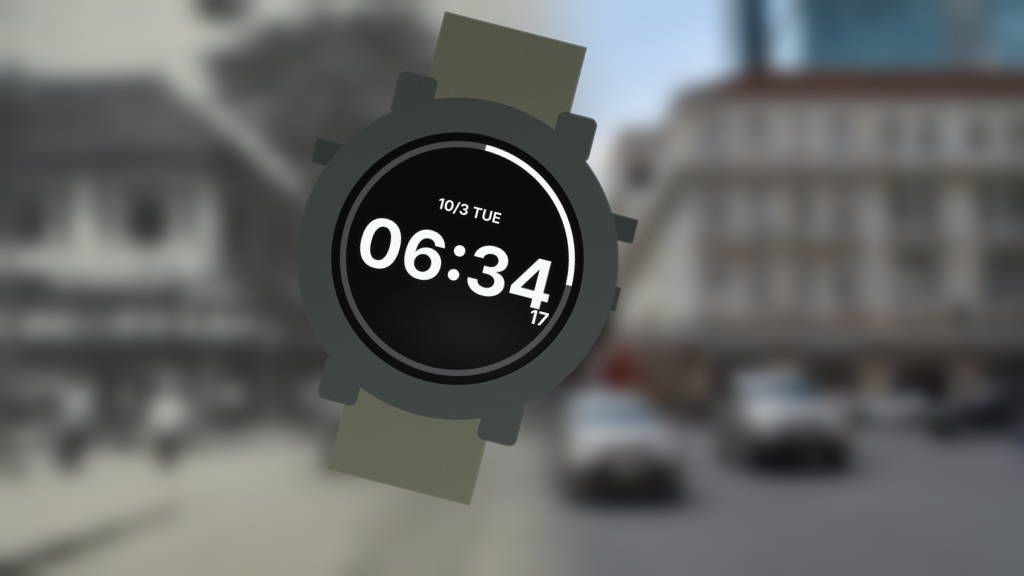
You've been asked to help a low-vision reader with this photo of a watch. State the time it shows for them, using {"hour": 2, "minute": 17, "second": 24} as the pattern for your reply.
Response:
{"hour": 6, "minute": 34, "second": 17}
